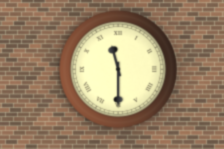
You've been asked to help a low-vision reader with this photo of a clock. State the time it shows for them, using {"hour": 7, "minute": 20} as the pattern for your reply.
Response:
{"hour": 11, "minute": 30}
